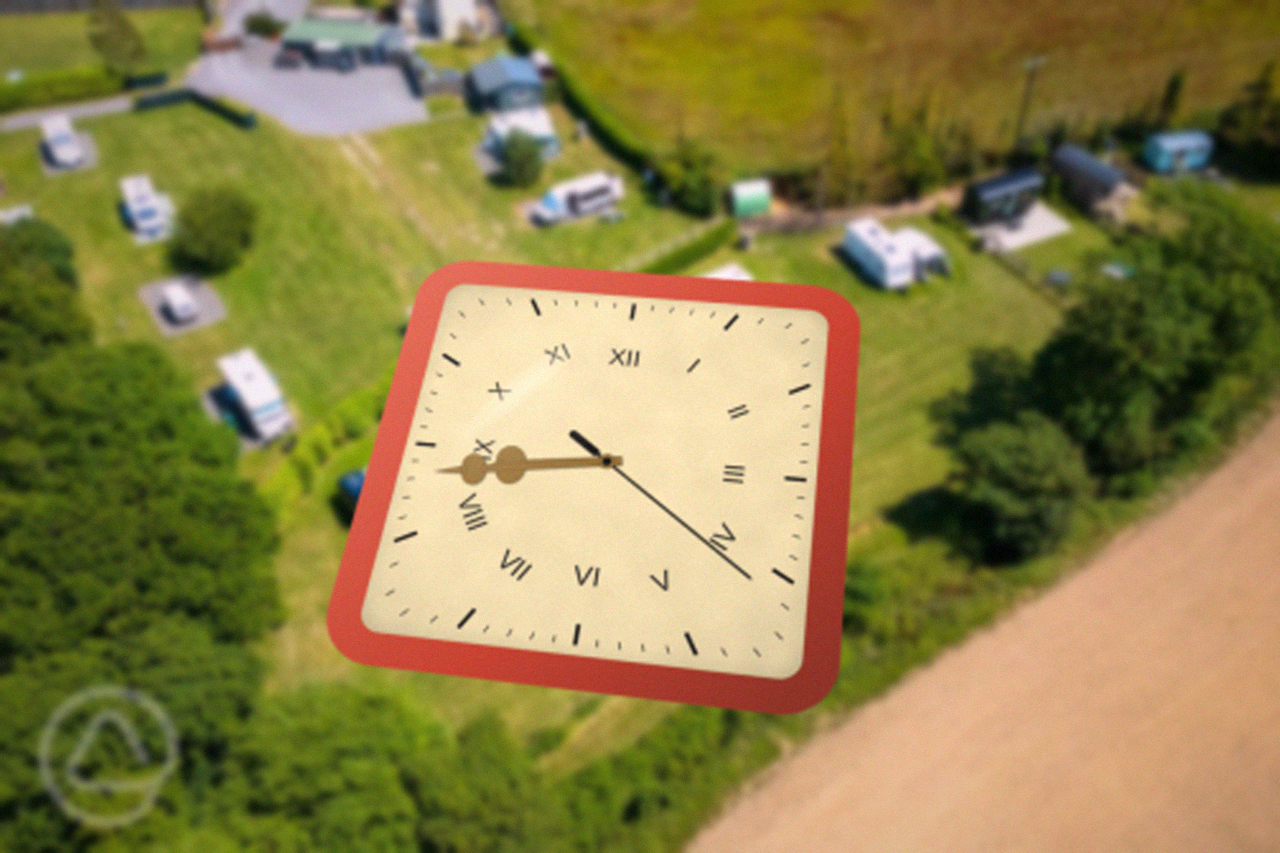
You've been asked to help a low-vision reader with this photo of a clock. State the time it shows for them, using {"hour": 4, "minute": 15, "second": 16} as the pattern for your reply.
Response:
{"hour": 8, "minute": 43, "second": 21}
